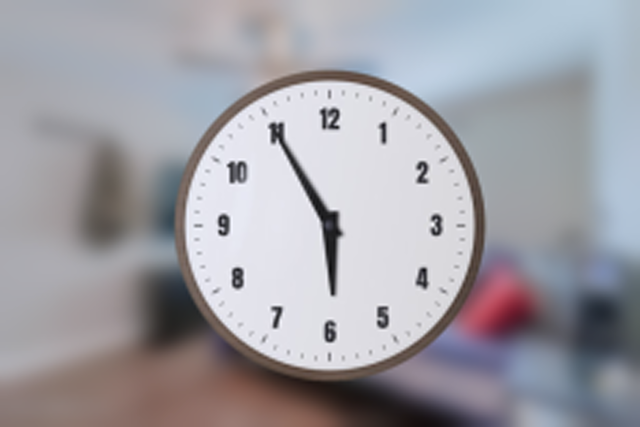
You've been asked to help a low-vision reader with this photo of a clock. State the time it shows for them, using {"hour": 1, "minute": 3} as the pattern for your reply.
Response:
{"hour": 5, "minute": 55}
